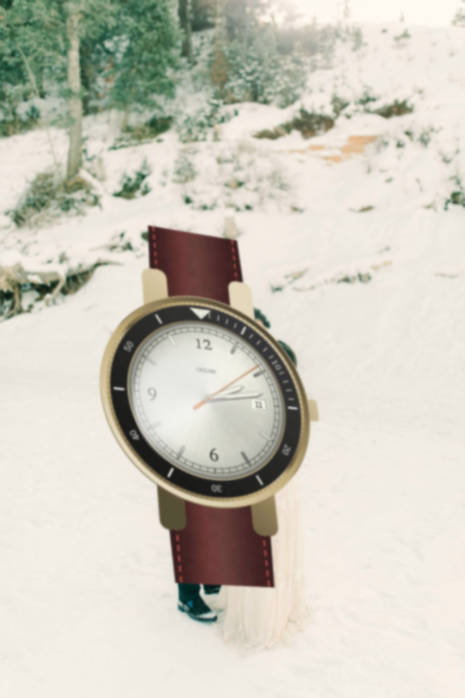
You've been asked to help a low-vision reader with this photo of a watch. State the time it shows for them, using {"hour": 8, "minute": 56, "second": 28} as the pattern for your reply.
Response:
{"hour": 2, "minute": 13, "second": 9}
